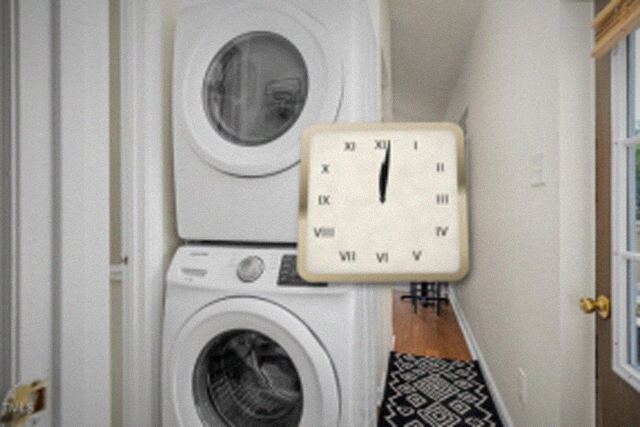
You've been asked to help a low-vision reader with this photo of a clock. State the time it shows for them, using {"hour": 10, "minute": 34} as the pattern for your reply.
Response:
{"hour": 12, "minute": 1}
